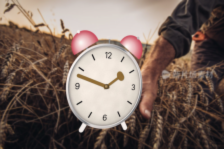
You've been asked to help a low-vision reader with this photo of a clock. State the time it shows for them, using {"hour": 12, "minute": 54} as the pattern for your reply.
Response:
{"hour": 1, "minute": 48}
